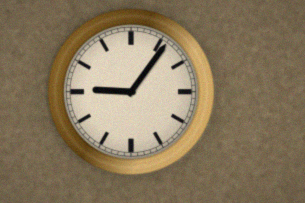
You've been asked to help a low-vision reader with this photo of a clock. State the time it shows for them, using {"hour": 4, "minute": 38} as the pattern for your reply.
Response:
{"hour": 9, "minute": 6}
